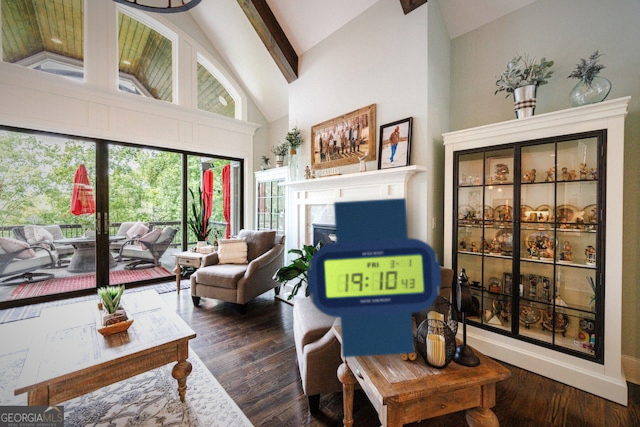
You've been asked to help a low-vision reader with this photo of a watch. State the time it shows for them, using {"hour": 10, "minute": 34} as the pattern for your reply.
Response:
{"hour": 19, "minute": 10}
